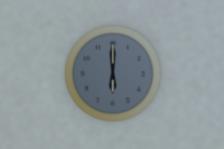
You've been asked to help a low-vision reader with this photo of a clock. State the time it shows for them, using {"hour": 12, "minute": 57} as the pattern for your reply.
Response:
{"hour": 6, "minute": 0}
